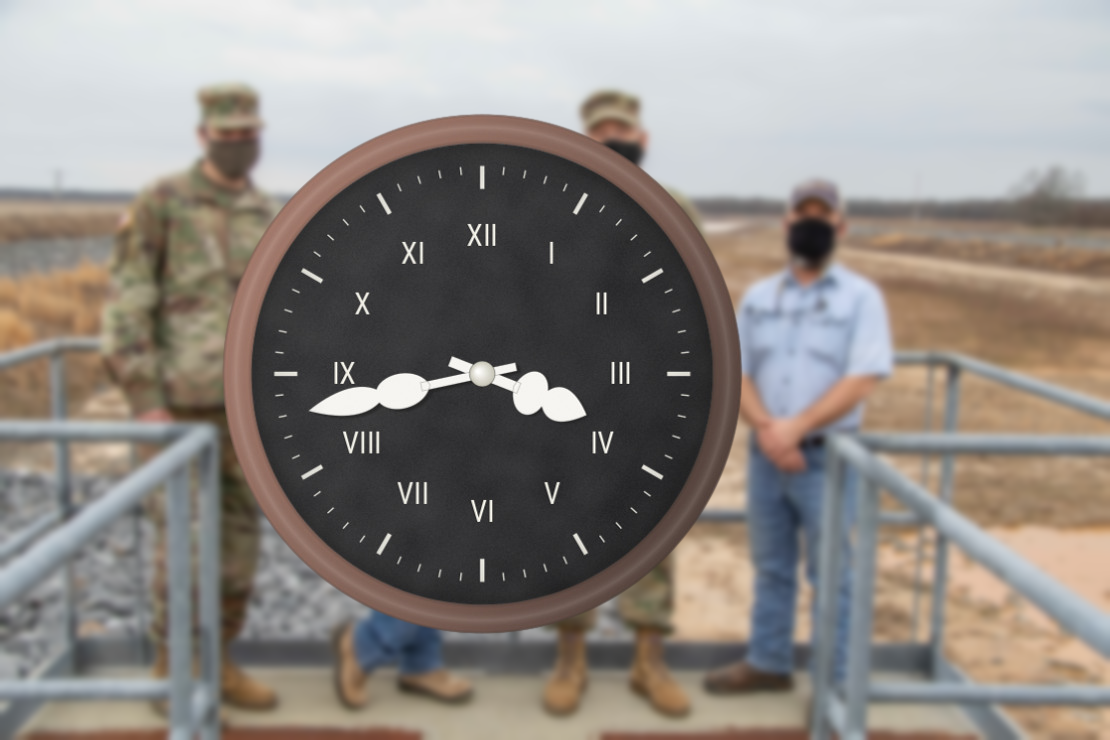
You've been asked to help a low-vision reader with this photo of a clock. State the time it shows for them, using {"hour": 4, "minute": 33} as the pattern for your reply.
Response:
{"hour": 3, "minute": 43}
